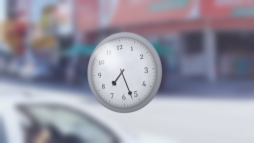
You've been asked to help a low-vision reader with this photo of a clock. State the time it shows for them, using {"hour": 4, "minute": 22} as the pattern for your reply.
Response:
{"hour": 7, "minute": 27}
